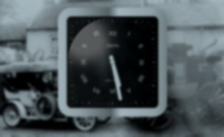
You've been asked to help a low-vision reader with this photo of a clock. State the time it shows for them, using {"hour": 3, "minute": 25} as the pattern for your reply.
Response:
{"hour": 5, "minute": 28}
